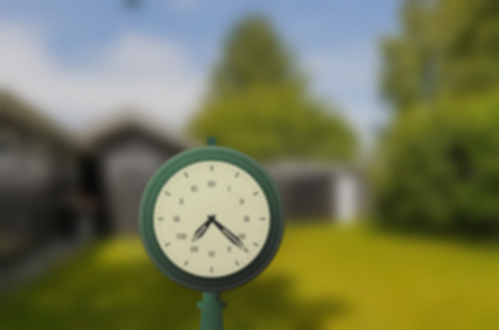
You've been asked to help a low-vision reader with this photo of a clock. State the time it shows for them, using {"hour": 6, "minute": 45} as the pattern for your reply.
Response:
{"hour": 7, "minute": 22}
